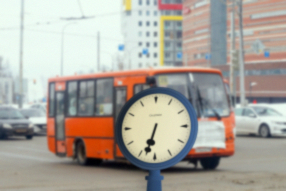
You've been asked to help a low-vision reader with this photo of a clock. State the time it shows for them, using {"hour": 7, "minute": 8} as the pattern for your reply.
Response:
{"hour": 6, "minute": 33}
